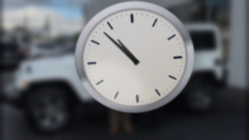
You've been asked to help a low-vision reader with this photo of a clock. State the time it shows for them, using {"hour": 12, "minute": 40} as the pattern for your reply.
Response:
{"hour": 10, "minute": 53}
